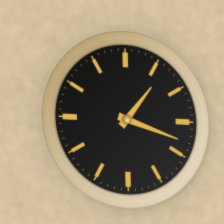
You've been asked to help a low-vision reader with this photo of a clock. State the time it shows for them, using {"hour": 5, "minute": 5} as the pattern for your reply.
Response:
{"hour": 1, "minute": 18}
